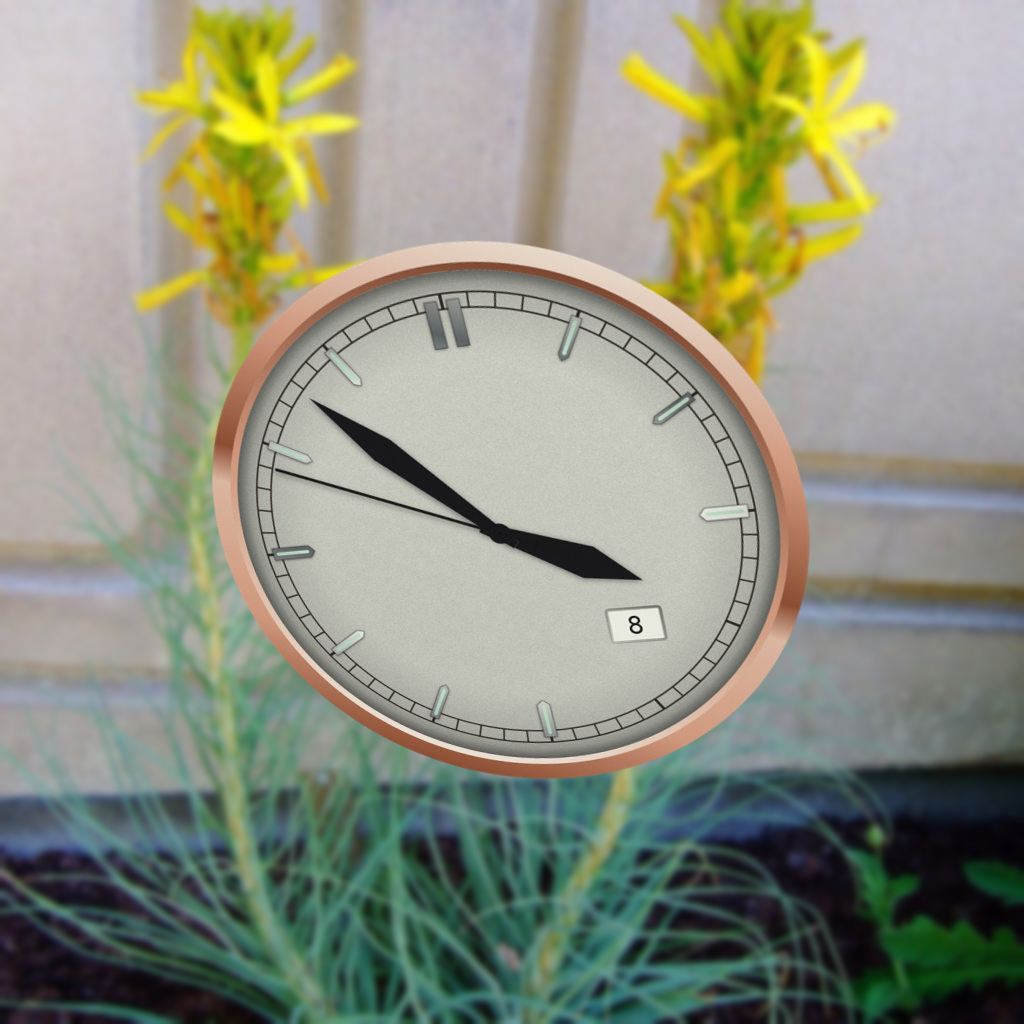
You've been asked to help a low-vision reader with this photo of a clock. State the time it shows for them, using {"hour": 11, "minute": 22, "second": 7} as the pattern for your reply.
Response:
{"hour": 3, "minute": 52, "second": 49}
